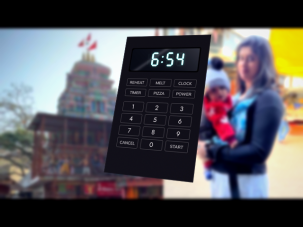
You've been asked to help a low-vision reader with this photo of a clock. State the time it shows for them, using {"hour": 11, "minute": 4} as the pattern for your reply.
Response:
{"hour": 6, "minute": 54}
